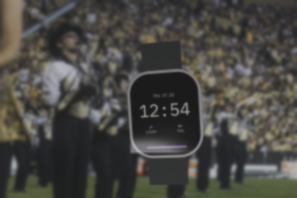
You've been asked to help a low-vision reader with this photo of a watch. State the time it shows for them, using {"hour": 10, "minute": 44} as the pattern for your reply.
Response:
{"hour": 12, "minute": 54}
